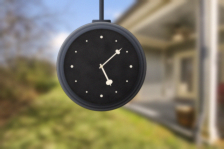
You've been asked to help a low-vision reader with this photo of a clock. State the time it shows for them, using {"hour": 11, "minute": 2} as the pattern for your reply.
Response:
{"hour": 5, "minute": 8}
